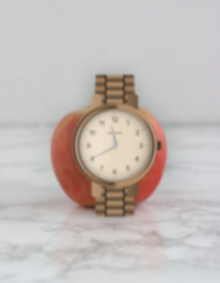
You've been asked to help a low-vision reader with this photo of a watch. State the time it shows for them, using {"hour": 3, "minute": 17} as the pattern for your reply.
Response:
{"hour": 11, "minute": 40}
